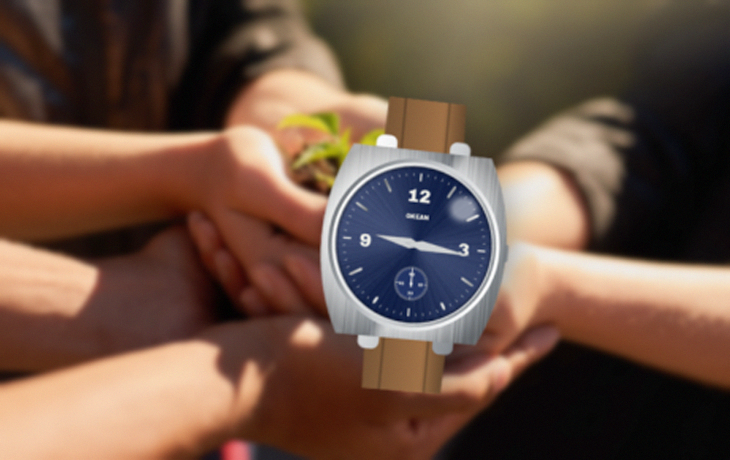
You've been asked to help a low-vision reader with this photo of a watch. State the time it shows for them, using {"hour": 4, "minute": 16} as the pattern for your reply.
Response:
{"hour": 9, "minute": 16}
